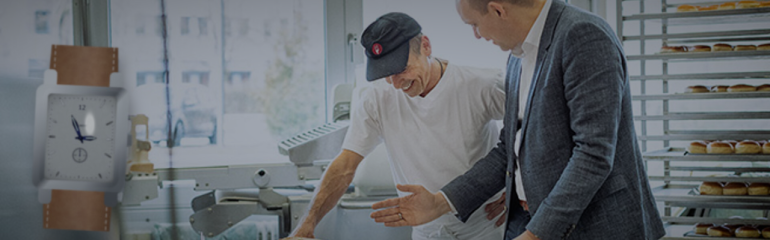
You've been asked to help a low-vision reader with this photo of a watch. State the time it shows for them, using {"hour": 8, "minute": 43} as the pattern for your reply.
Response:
{"hour": 2, "minute": 56}
